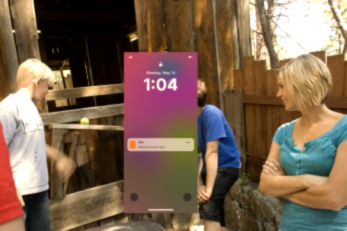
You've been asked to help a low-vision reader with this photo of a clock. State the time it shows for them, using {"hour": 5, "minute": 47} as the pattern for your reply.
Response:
{"hour": 1, "minute": 4}
